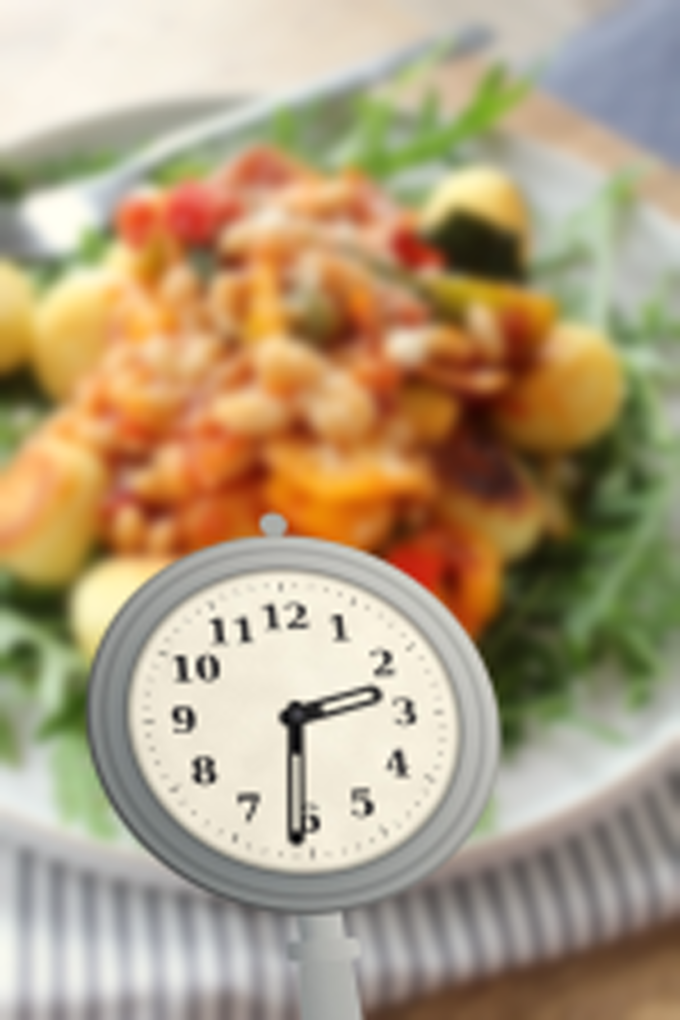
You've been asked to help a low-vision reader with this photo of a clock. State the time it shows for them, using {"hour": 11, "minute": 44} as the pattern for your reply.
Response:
{"hour": 2, "minute": 31}
